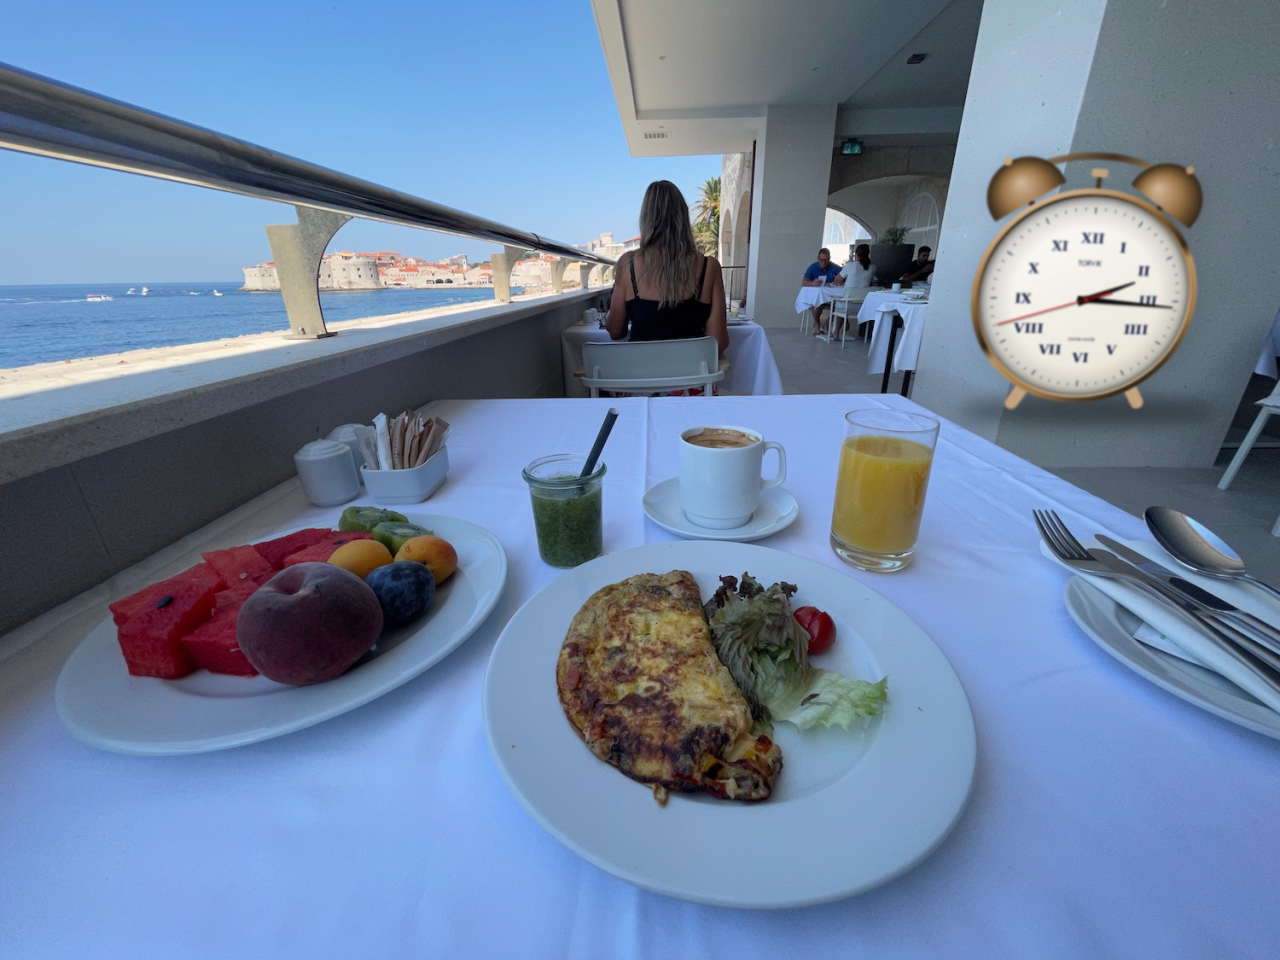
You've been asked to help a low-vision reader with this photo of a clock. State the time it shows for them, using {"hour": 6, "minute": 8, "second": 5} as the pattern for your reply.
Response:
{"hour": 2, "minute": 15, "second": 42}
